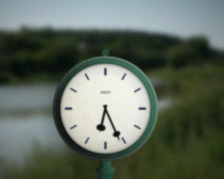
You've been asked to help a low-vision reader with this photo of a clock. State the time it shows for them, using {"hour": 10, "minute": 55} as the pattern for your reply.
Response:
{"hour": 6, "minute": 26}
